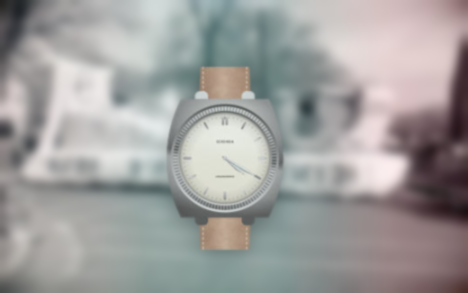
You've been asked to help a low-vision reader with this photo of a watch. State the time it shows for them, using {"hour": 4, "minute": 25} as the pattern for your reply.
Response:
{"hour": 4, "minute": 20}
